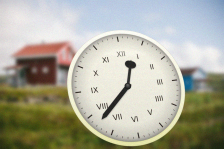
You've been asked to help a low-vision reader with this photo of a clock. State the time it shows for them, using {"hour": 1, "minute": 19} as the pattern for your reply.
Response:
{"hour": 12, "minute": 38}
